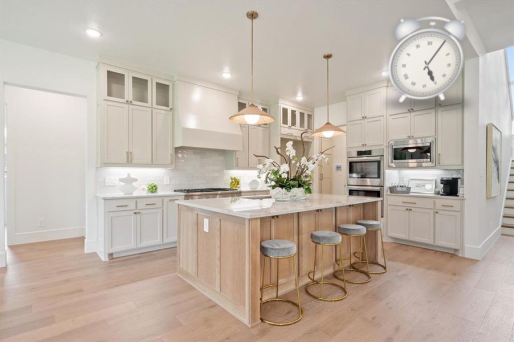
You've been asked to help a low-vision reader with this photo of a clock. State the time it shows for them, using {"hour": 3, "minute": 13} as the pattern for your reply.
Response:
{"hour": 5, "minute": 5}
